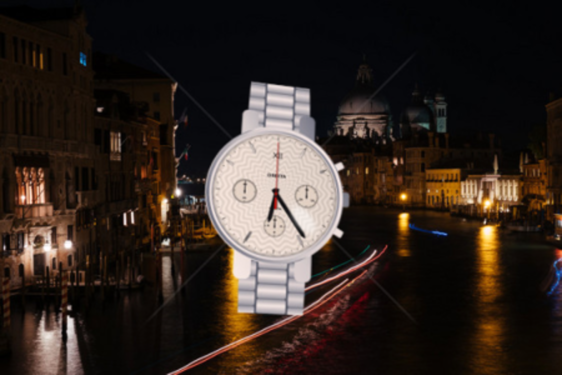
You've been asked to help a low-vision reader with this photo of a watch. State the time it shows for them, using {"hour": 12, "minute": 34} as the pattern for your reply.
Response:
{"hour": 6, "minute": 24}
